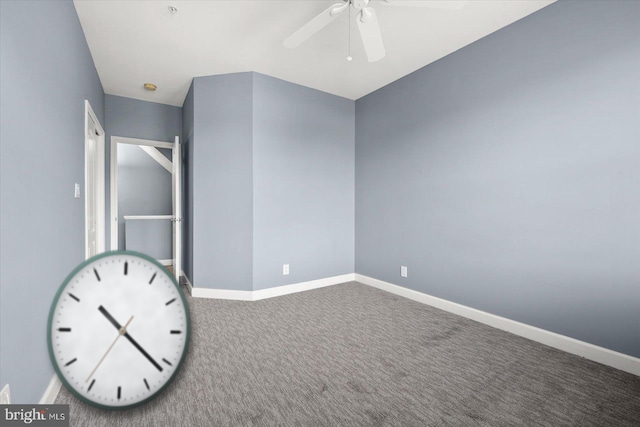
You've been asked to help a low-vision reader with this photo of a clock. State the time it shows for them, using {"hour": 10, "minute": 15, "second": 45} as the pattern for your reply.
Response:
{"hour": 10, "minute": 21, "second": 36}
